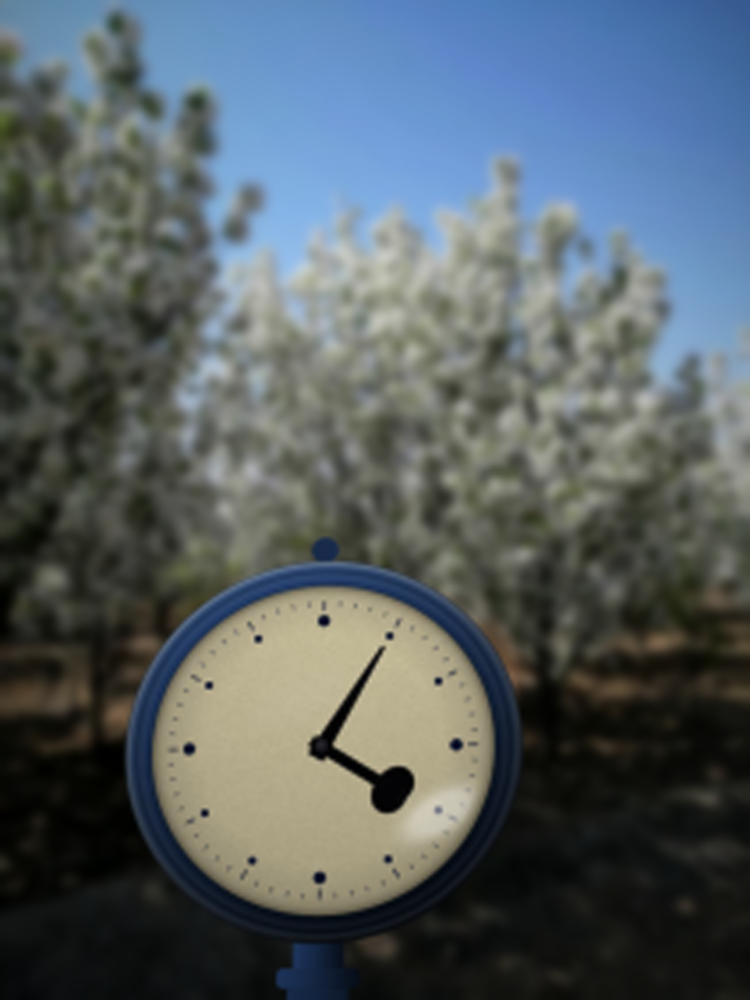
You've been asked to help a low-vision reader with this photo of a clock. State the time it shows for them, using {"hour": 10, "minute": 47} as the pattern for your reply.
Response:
{"hour": 4, "minute": 5}
